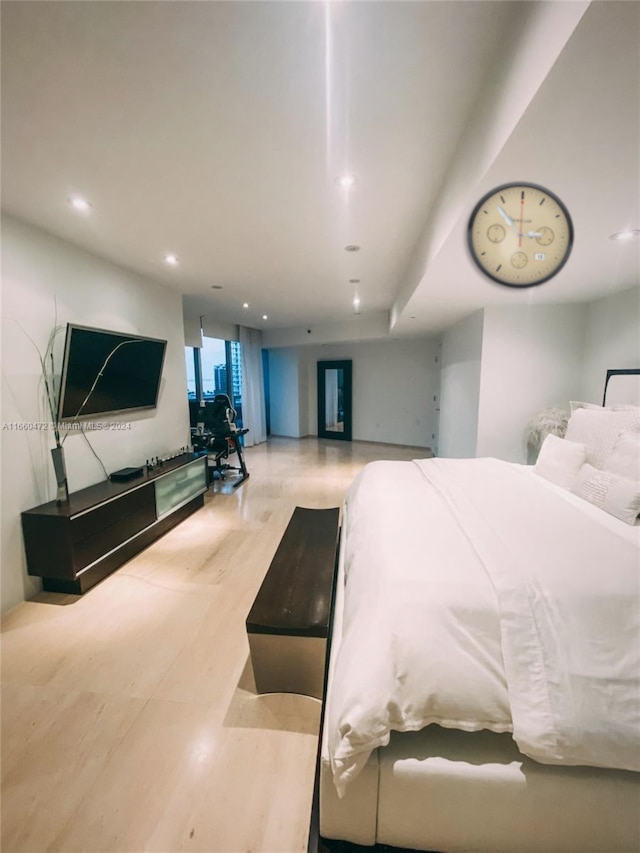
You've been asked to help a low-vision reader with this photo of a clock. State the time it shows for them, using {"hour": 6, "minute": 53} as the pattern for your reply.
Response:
{"hour": 2, "minute": 53}
